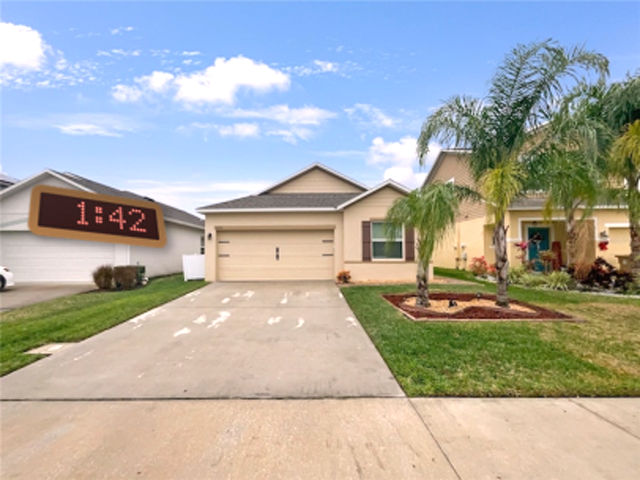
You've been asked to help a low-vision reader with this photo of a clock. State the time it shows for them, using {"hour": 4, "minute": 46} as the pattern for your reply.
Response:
{"hour": 1, "minute": 42}
